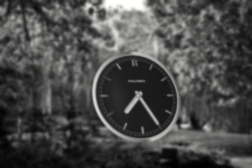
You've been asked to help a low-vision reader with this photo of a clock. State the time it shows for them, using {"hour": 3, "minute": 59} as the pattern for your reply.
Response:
{"hour": 7, "minute": 25}
